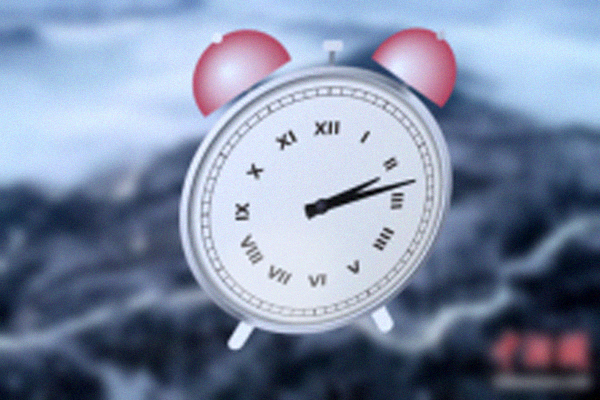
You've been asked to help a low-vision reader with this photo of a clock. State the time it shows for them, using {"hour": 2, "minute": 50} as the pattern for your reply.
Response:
{"hour": 2, "minute": 13}
